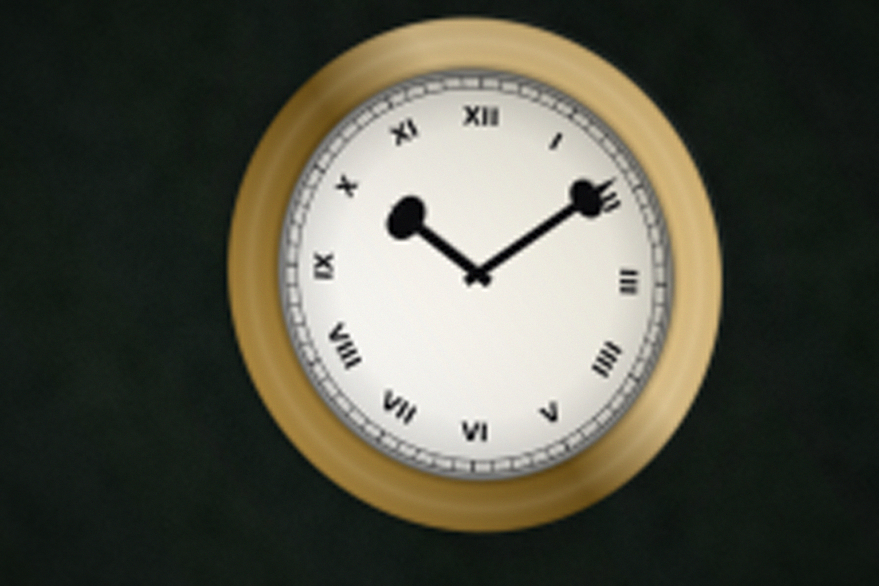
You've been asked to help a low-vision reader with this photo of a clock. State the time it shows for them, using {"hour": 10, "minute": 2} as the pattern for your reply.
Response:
{"hour": 10, "minute": 9}
